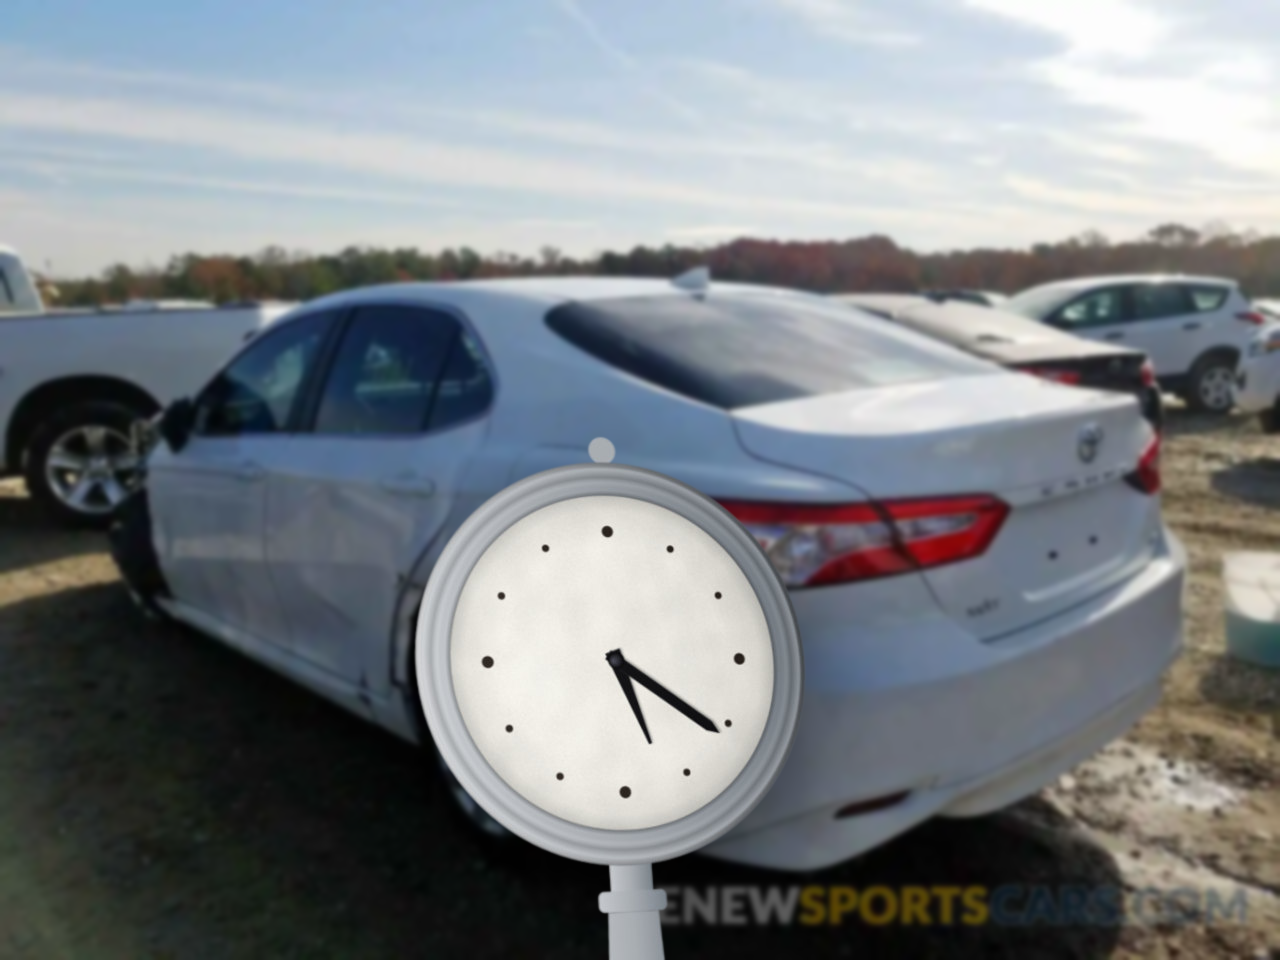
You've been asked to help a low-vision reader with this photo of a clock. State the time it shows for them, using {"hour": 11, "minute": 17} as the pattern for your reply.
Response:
{"hour": 5, "minute": 21}
